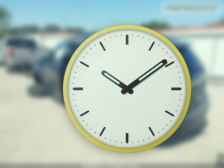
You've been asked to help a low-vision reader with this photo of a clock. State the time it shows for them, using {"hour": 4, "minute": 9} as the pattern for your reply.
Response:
{"hour": 10, "minute": 9}
